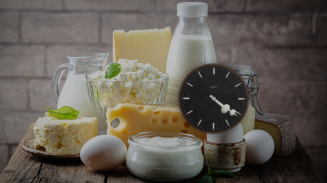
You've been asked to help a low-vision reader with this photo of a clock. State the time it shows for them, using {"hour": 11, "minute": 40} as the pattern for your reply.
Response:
{"hour": 4, "minute": 21}
